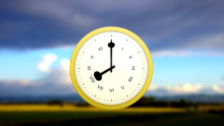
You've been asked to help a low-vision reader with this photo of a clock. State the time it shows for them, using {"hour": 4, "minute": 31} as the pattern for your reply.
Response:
{"hour": 8, "minute": 0}
